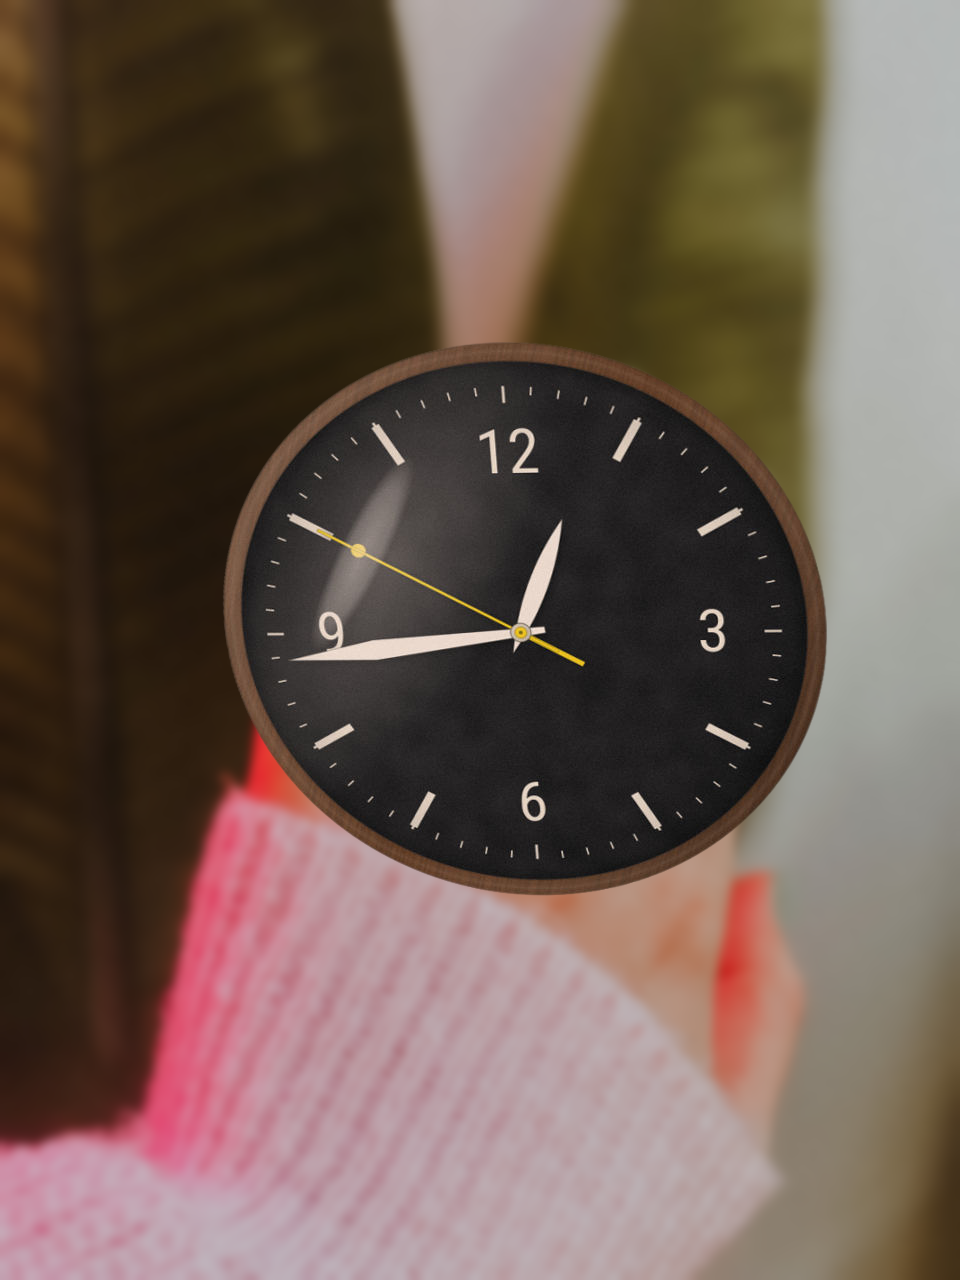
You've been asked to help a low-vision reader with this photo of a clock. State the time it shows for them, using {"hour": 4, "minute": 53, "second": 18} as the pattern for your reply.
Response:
{"hour": 12, "minute": 43, "second": 50}
